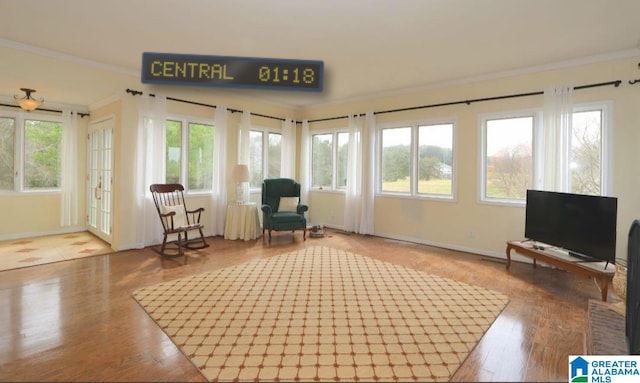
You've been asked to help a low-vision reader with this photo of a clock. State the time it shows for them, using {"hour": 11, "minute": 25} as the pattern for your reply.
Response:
{"hour": 1, "minute": 18}
